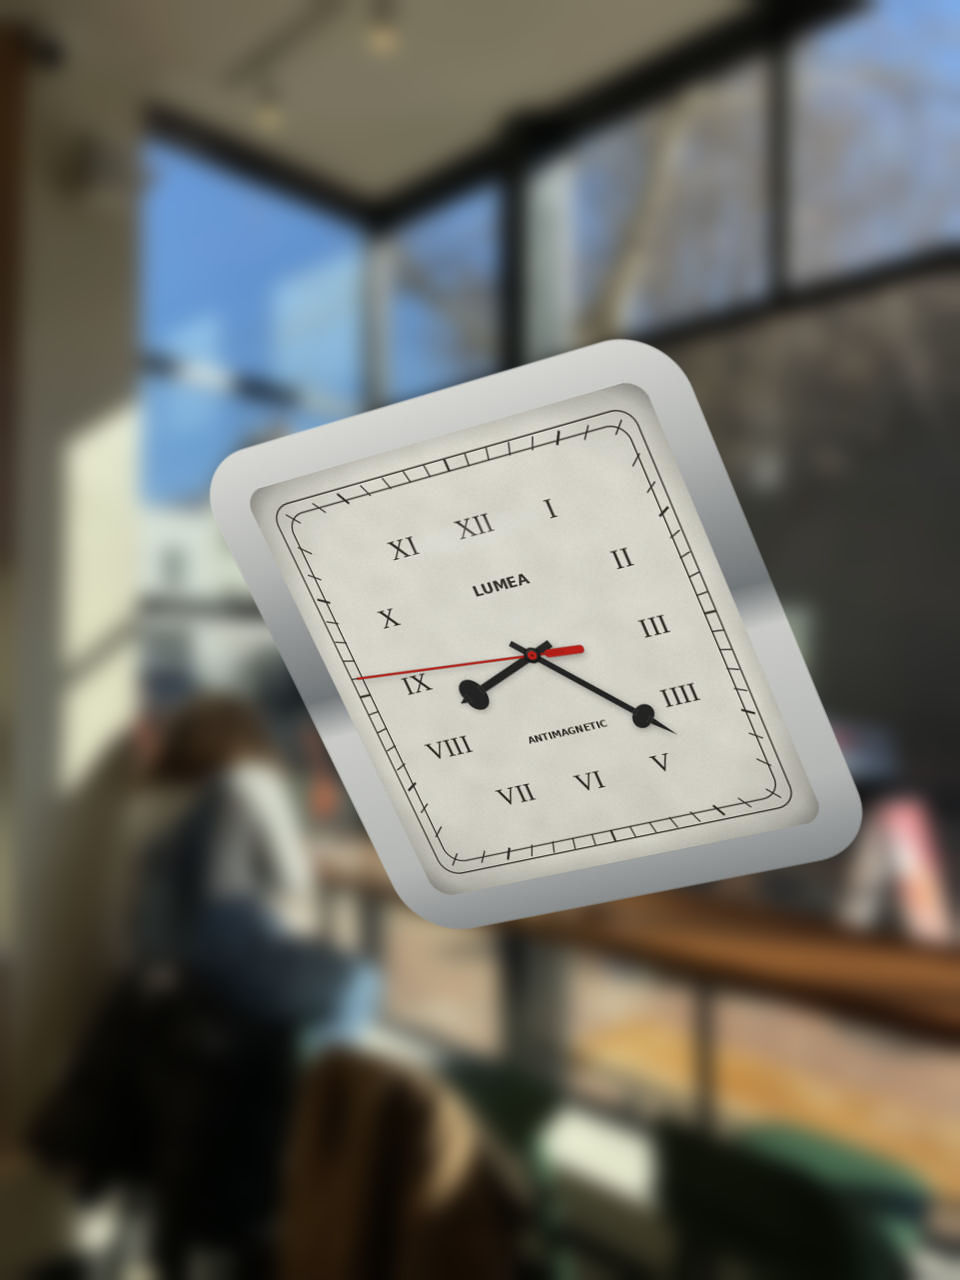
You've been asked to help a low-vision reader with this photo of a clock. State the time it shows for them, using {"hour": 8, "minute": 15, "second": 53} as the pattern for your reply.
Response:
{"hour": 8, "minute": 22, "second": 46}
